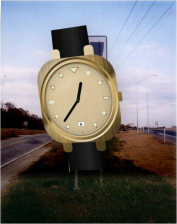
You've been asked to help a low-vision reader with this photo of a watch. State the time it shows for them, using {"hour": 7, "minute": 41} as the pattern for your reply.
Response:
{"hour": 12, "minute": 37}
